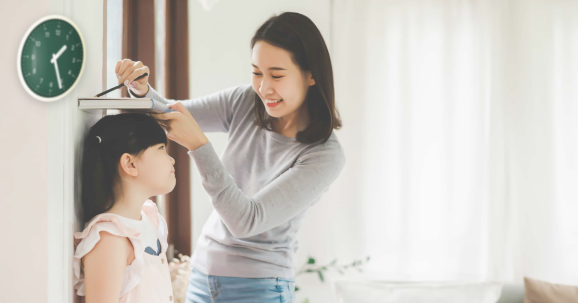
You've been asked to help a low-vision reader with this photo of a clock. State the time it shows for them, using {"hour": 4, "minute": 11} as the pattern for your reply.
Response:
{"hour": 1, "minute": 26}
